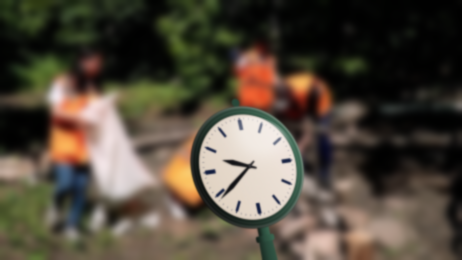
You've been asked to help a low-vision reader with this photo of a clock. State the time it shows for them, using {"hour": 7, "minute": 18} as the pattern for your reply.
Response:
{"hour": 9, "minute": 39}
